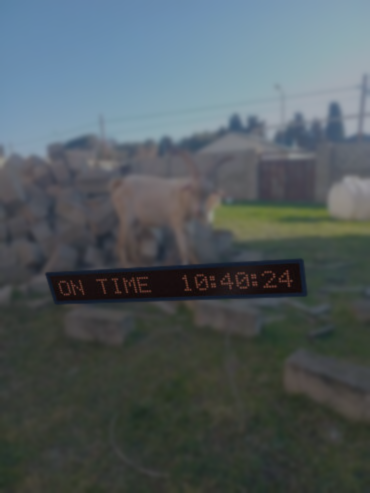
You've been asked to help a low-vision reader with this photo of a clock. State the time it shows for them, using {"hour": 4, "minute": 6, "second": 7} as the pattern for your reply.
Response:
{"hour": 10, "minute": 40, "second": 24}
